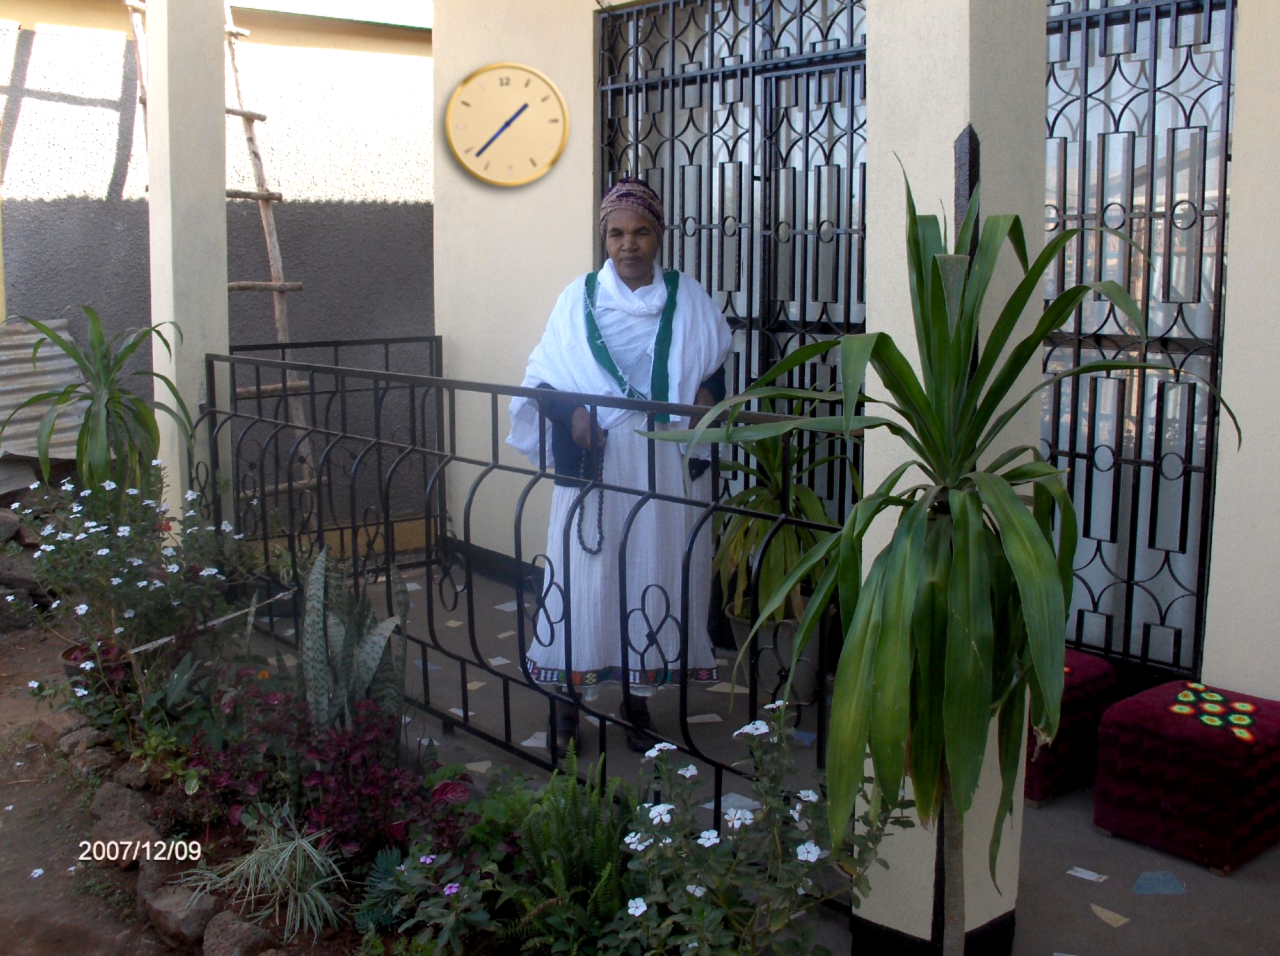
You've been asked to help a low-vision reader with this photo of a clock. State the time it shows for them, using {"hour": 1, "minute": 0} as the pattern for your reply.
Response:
{"hour": 1, "minute": 38}
